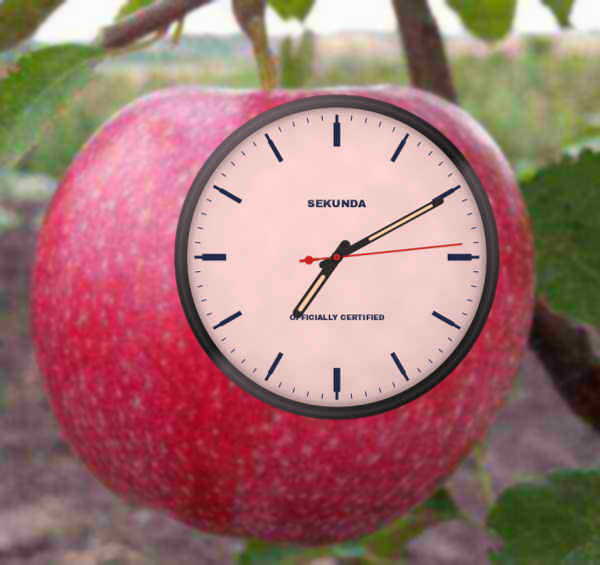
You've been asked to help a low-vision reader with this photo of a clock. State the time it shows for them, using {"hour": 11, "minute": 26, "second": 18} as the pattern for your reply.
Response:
{"hour": 7, "minute": 10, "second": 14}
